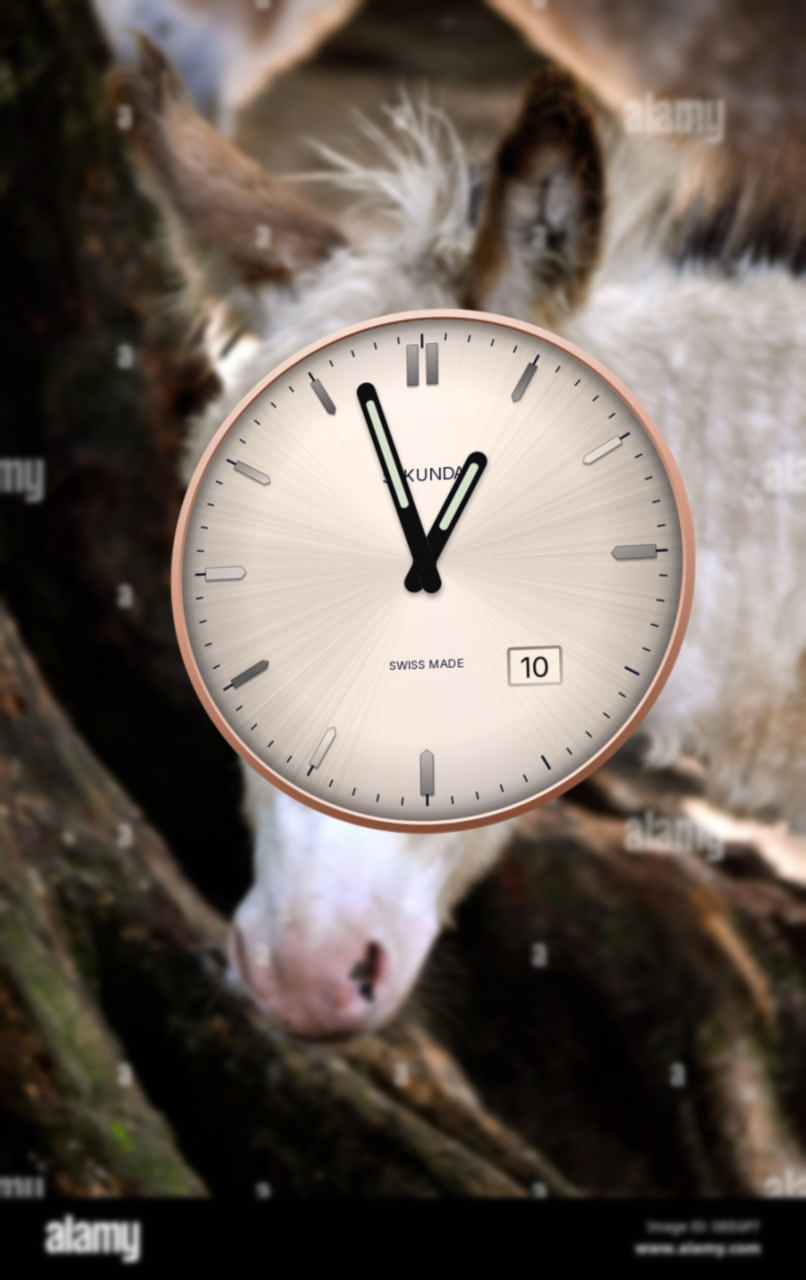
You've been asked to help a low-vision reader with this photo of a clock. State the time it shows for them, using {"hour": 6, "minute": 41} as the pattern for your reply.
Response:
{"hour": 12, "minute": 57}
